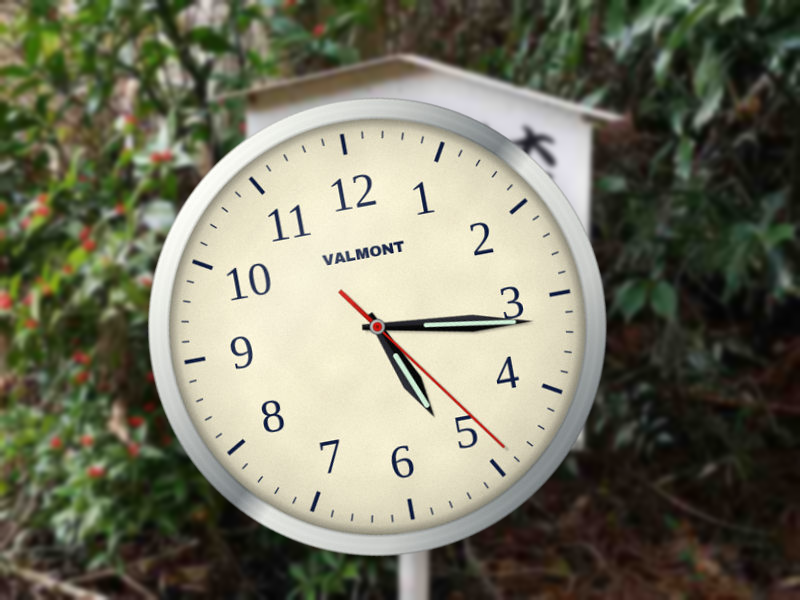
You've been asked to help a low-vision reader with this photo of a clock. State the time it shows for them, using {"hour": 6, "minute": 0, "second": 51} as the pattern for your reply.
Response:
{"hour": 5, "minute": 16, "second": 24}
